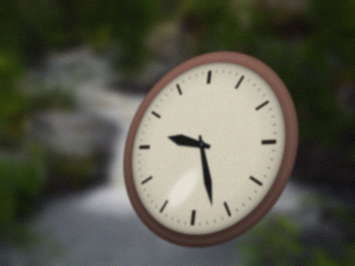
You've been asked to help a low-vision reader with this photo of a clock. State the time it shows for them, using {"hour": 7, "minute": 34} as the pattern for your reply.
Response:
{"hour": 9, "minute": 27}
